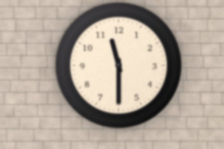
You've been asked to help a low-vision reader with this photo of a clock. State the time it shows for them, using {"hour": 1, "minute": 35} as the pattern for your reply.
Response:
{"hour": 11, "minute": 30}
